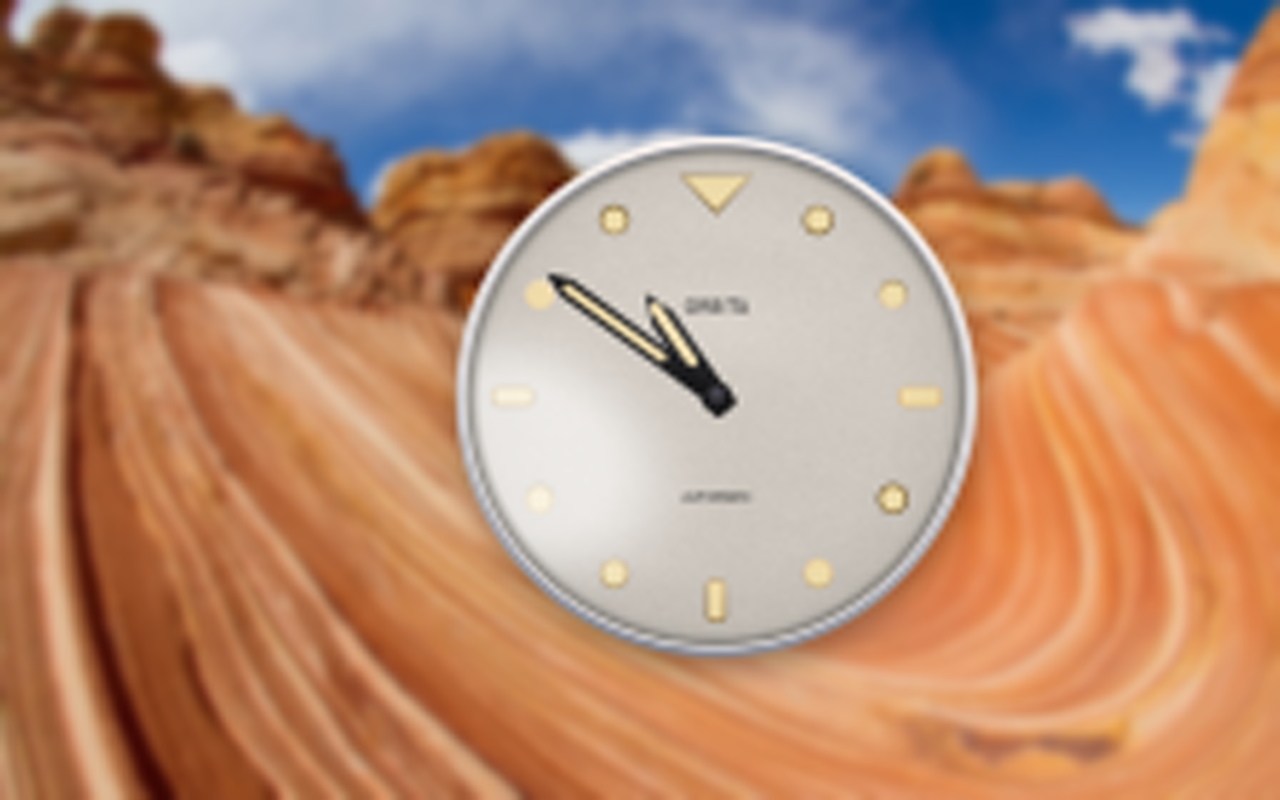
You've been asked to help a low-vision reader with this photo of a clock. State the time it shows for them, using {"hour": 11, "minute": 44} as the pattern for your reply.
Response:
{"hour": 10, "minute": 51}
